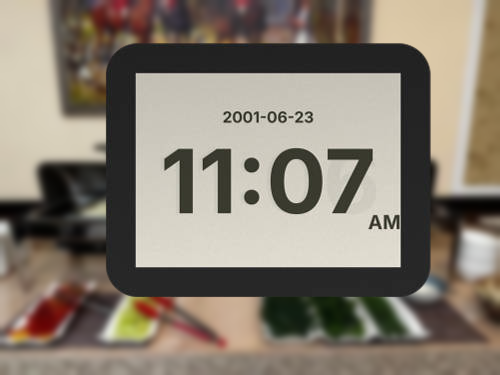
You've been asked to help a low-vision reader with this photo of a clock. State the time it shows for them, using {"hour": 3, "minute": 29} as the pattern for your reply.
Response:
{"hour": 11, "minute": 7}
